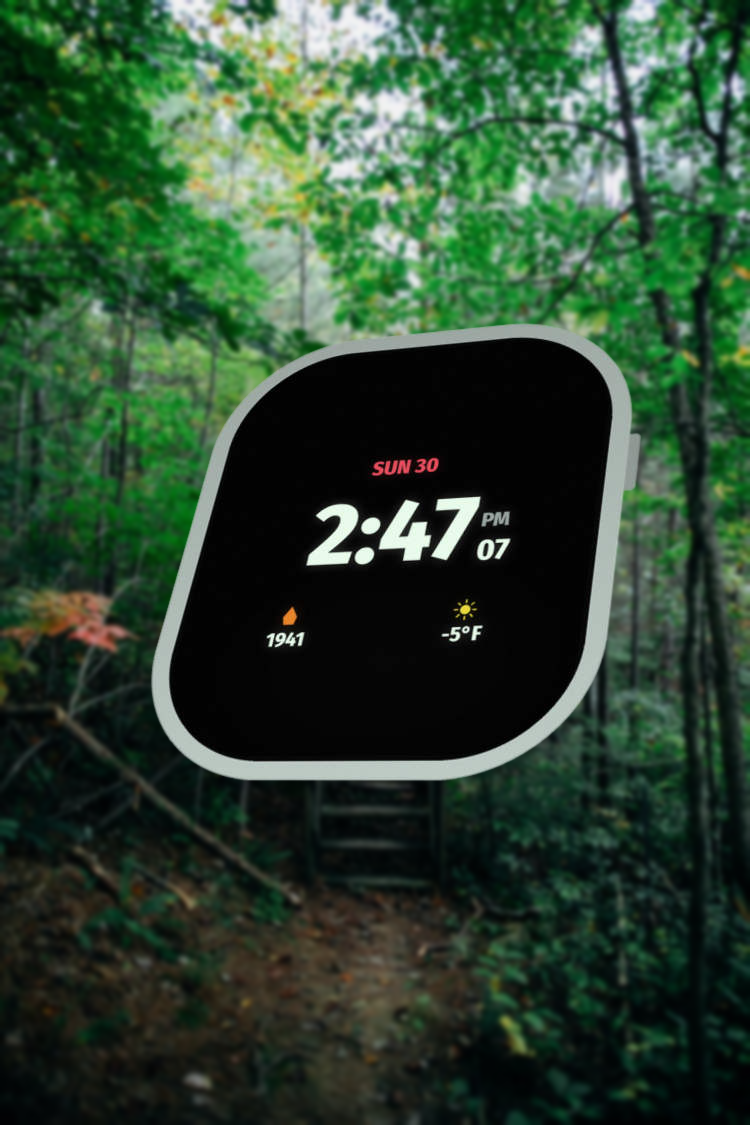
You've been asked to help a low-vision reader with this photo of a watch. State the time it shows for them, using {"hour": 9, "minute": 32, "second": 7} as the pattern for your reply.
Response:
{"hour": 2, "minute": 47, "second": 7}
